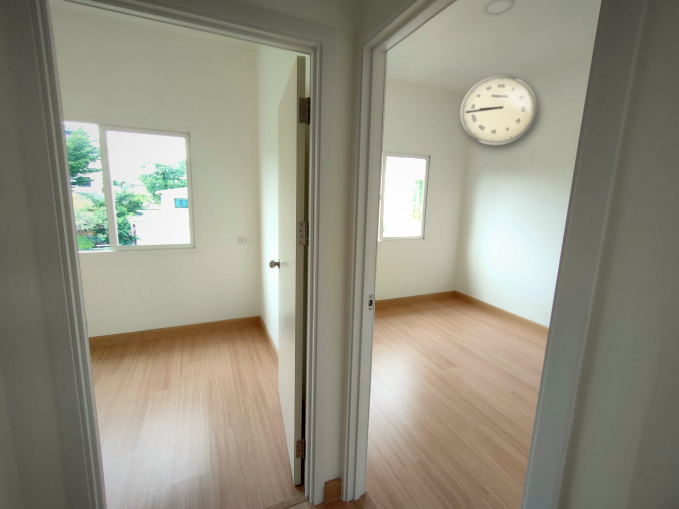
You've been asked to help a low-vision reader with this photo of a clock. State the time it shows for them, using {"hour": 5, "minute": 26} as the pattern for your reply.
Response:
{"hour": 8, "minute": 43}
